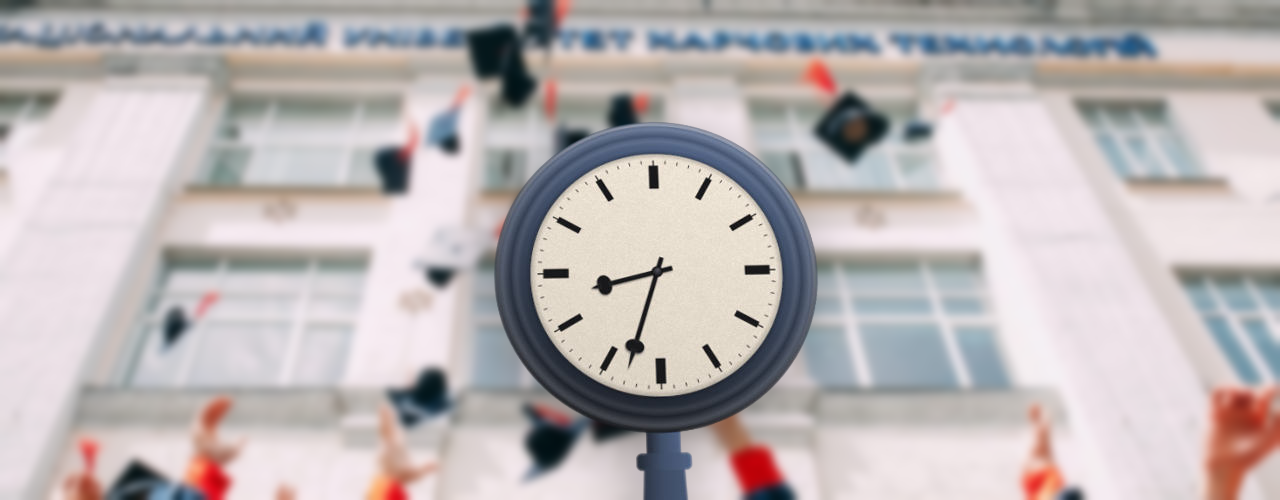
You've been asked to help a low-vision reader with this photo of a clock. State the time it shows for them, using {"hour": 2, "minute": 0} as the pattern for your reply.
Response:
{"hour": 8, "minute": 33}
